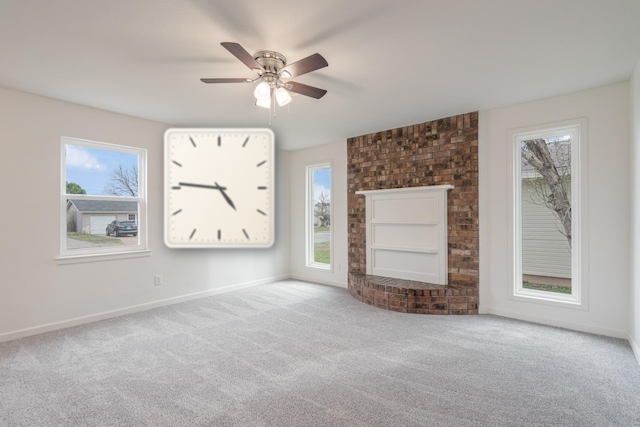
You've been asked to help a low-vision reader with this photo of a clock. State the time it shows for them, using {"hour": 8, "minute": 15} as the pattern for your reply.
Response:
{"hour": 4, "minute": 46}
